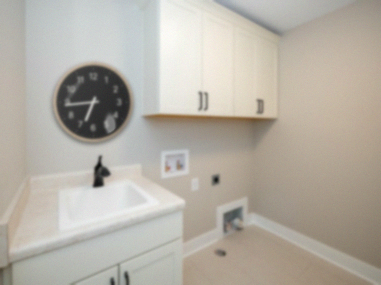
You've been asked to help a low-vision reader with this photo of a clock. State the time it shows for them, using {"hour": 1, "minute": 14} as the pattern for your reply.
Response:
{"hour": 6, "minute": 44}
